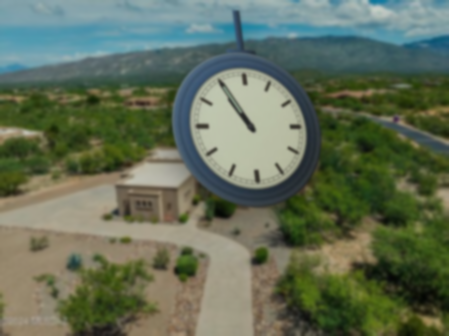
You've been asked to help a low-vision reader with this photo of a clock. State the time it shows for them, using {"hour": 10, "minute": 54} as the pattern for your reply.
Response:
{"hour": 10, "minute": 55}
